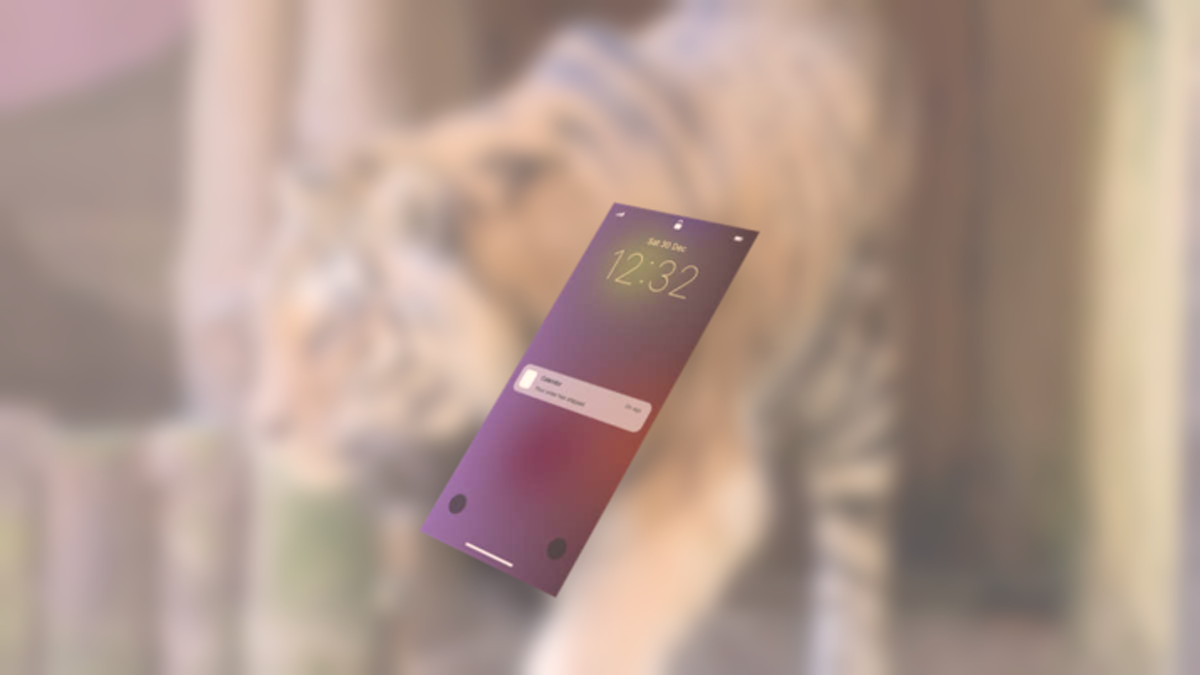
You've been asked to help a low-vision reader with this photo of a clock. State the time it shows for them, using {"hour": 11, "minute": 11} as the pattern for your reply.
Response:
{"hour": 12, "minute": 32}
